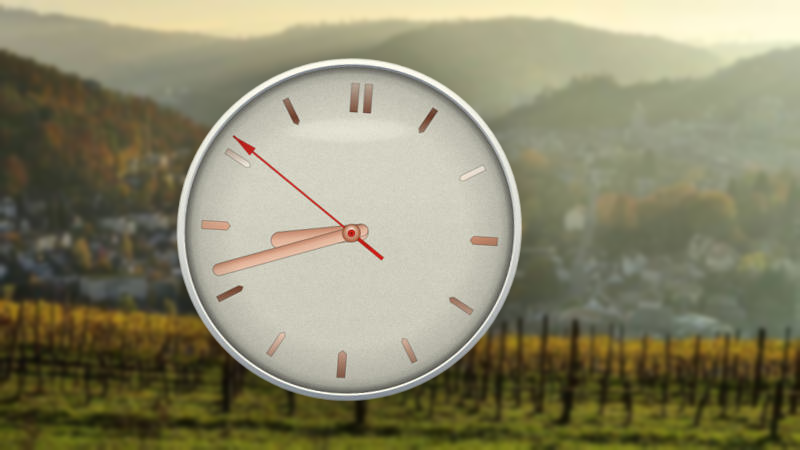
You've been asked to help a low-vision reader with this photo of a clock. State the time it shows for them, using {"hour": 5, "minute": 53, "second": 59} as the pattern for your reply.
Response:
{"hour": 8, "minute": 41, "second": 51}
